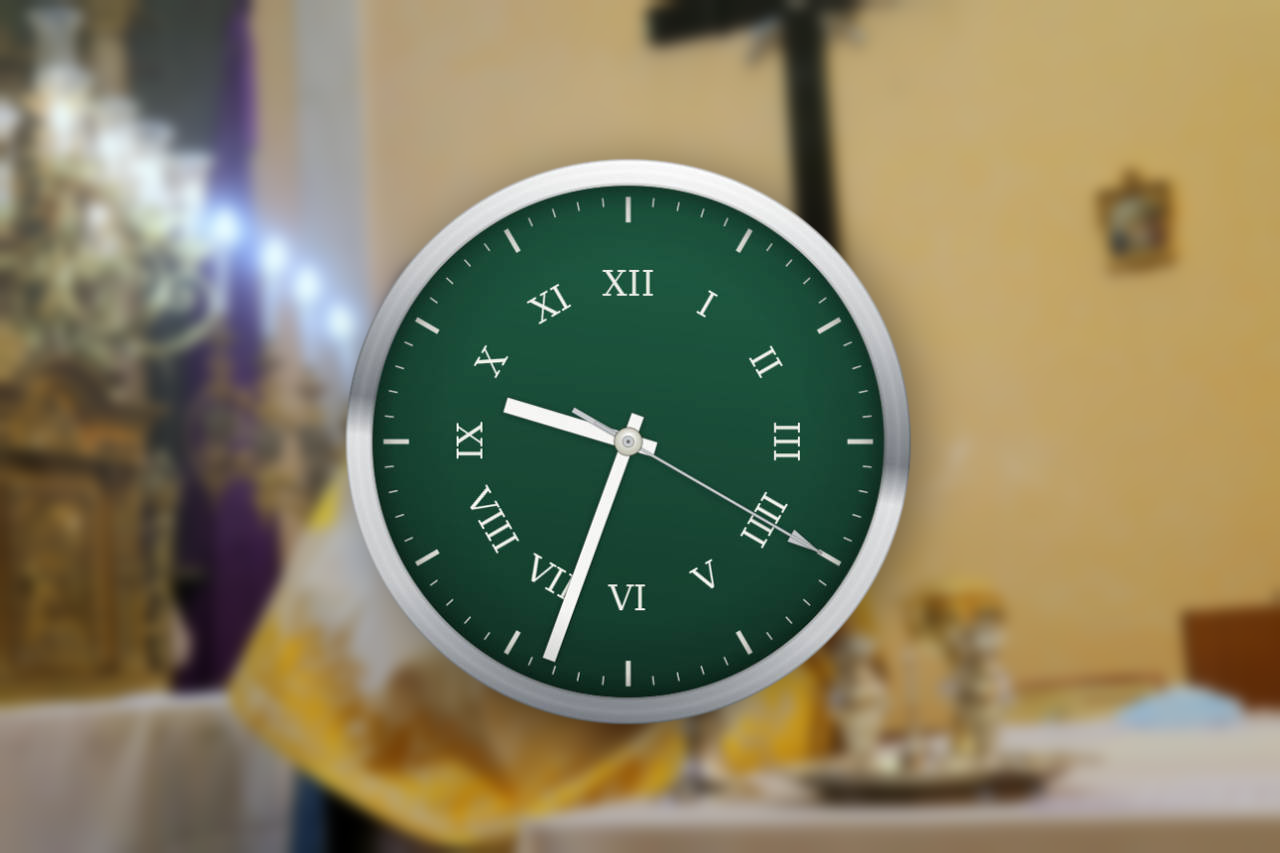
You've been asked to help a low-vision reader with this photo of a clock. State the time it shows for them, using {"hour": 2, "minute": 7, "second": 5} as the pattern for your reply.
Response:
{"hour": 9, "minute": 33, "second": 20}
